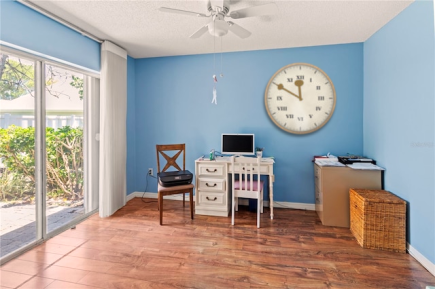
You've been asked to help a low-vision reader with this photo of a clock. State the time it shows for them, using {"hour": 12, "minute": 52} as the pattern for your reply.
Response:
{"hour": 11, "minute": 50}
